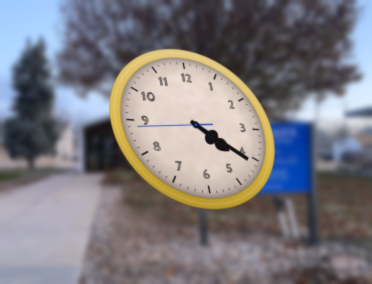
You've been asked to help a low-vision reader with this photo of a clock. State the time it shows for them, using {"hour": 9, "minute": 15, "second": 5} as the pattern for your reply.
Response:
{"hour": 4, "minute": 20, "second": 44}
